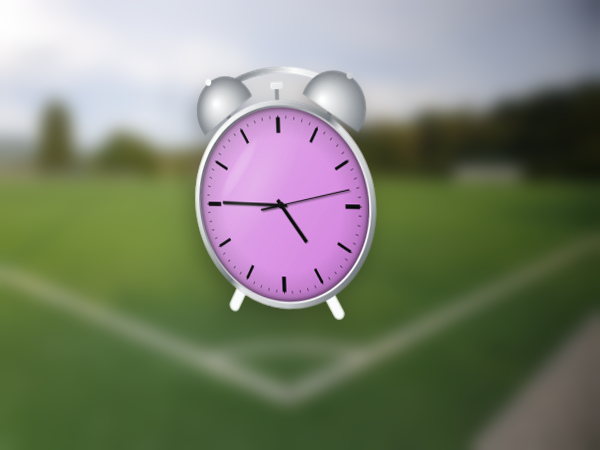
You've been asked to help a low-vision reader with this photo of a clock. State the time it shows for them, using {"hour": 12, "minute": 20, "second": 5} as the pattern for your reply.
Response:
{"hour": 4, "minute": 45, "second": 13}
